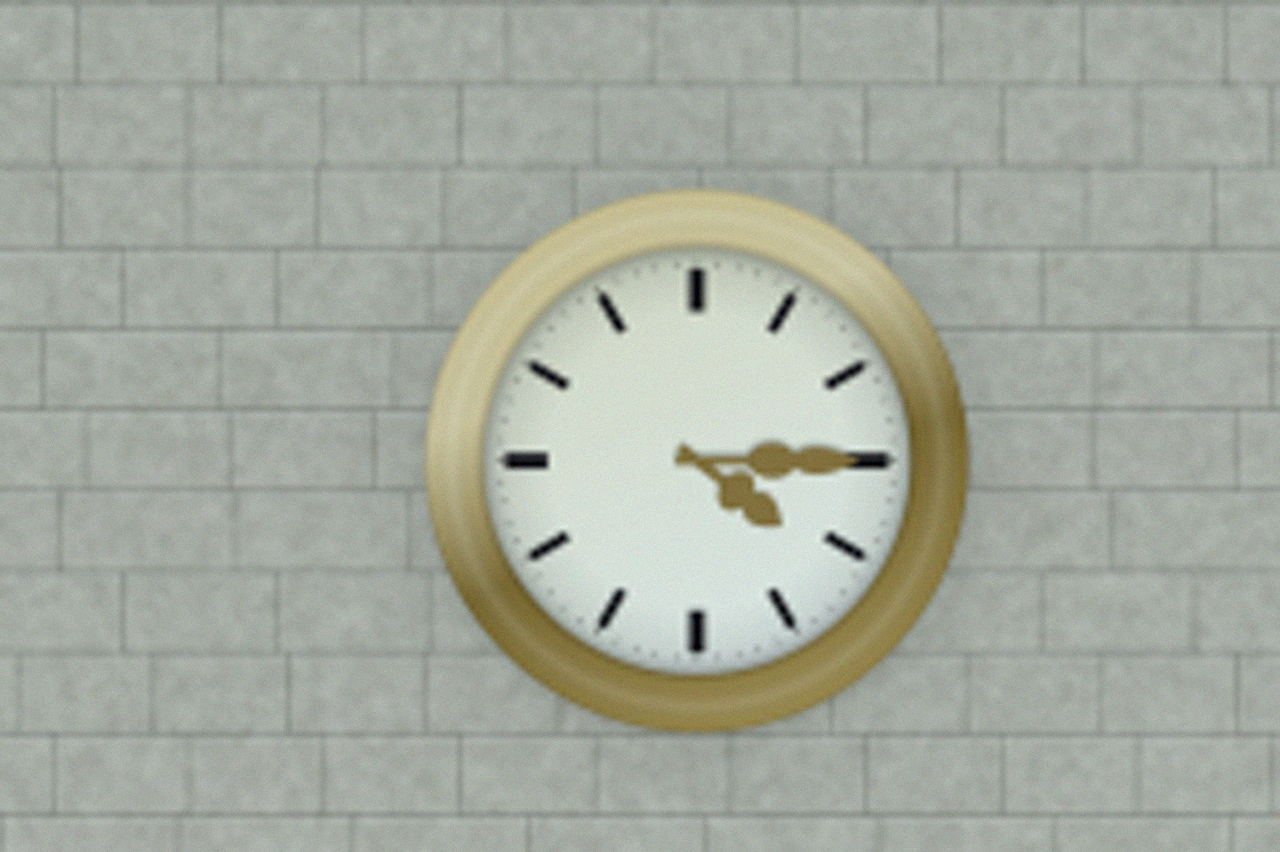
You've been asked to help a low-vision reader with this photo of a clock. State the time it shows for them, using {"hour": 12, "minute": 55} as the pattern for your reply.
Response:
{"hour": 4, "minute": 15}
